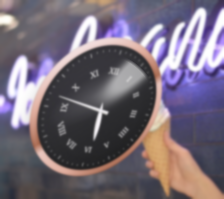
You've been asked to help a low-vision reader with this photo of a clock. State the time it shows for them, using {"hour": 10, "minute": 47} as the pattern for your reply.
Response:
{"hour": 5, "minute": 47}
